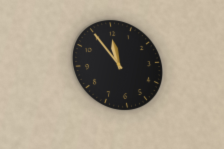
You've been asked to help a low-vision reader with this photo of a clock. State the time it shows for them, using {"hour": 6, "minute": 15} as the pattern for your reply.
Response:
{"hour": 11, "minute": 55}
